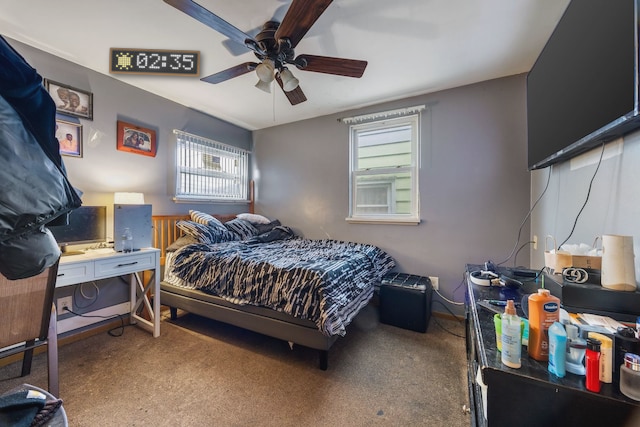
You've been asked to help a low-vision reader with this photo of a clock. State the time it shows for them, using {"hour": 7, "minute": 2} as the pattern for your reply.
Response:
{"hour": 2, "minute": 35}
